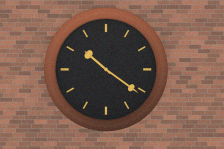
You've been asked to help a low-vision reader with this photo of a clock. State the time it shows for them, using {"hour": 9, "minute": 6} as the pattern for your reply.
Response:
{"hour": 10, "minute": 21}
